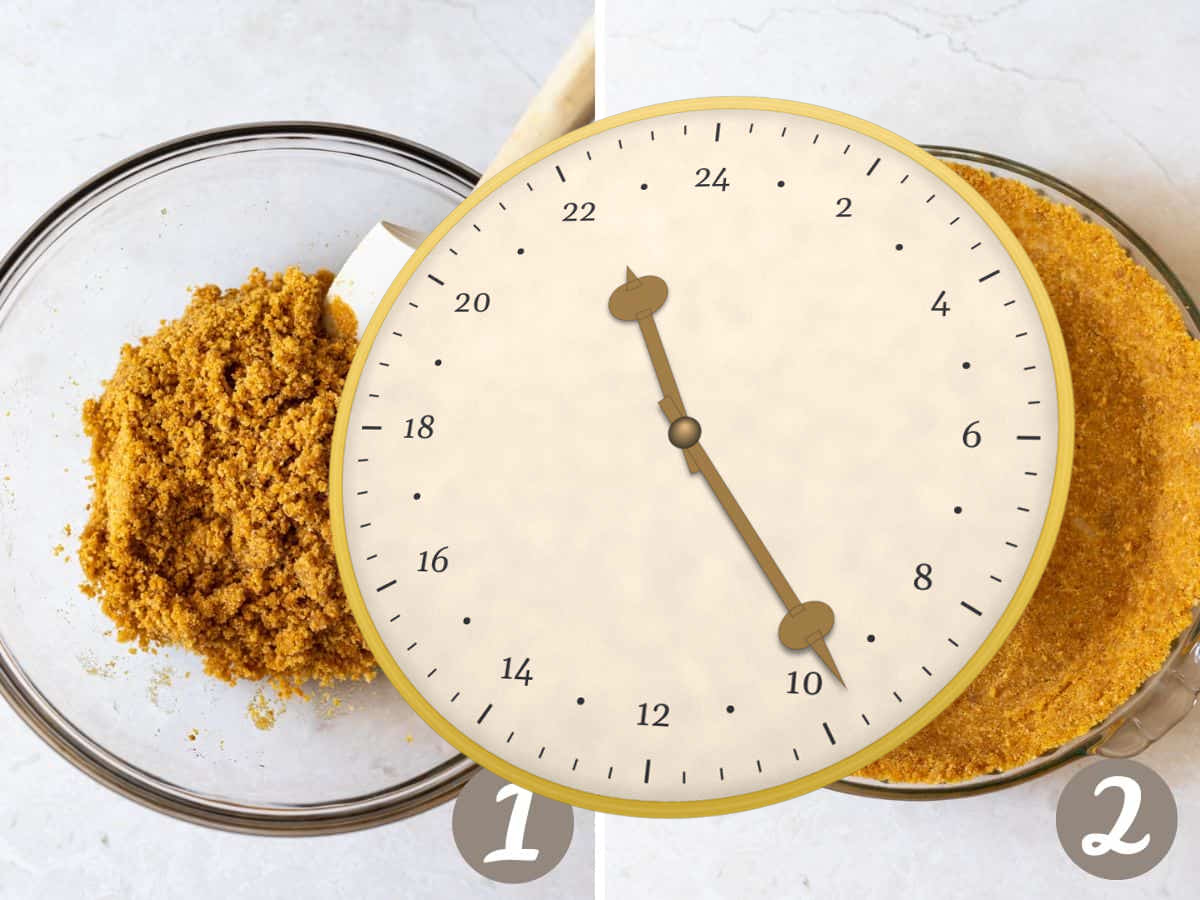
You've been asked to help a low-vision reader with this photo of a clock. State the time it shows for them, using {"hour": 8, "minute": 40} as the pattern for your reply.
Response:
{"hour": 22, "minute": 24}
